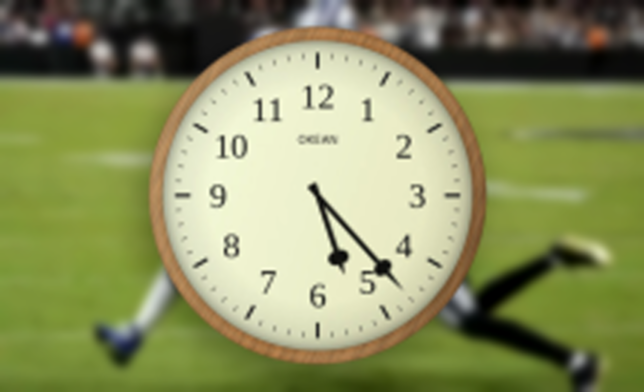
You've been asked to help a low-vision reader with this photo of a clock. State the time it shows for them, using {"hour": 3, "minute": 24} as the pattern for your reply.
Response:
{"hour": 5, "minute": 23}
